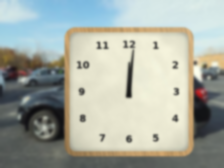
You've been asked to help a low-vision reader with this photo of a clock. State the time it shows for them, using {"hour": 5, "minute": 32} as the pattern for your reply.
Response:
{"hour": 12, "minute": 1}
